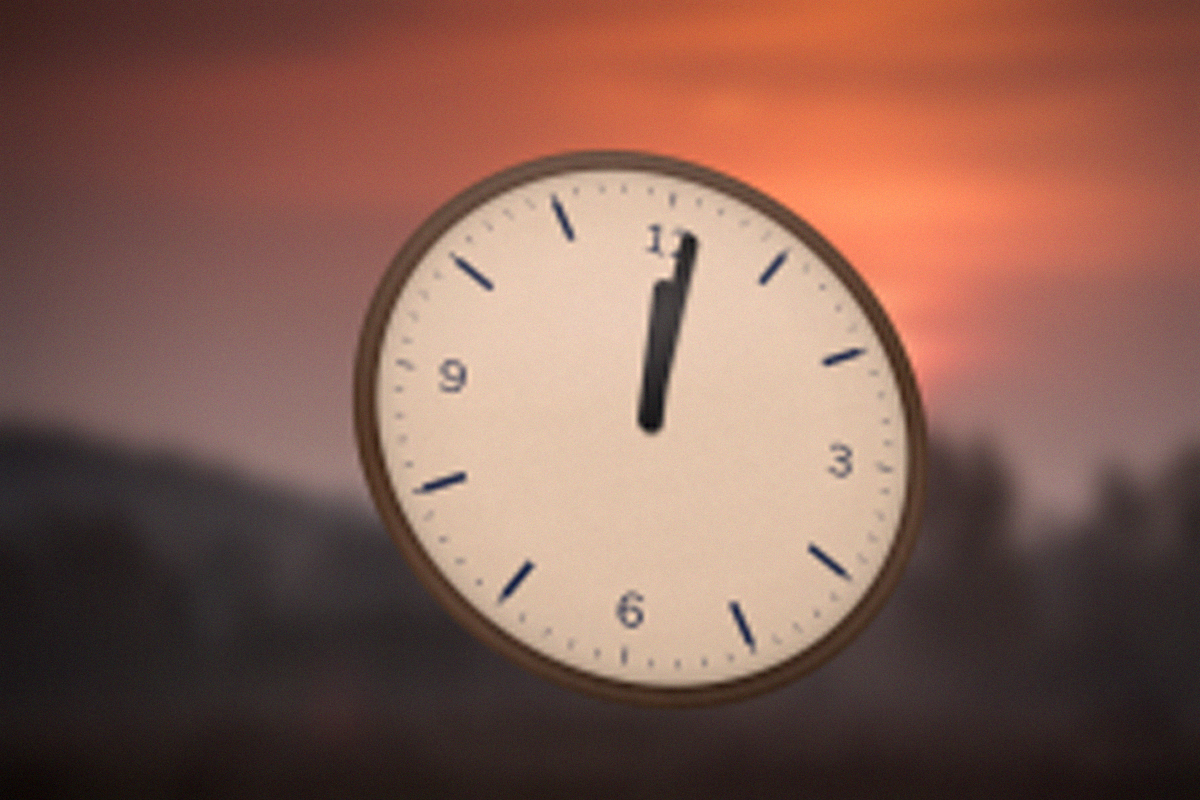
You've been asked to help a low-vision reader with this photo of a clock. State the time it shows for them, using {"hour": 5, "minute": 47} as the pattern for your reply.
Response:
{"hour": 12, "minute": 1}
